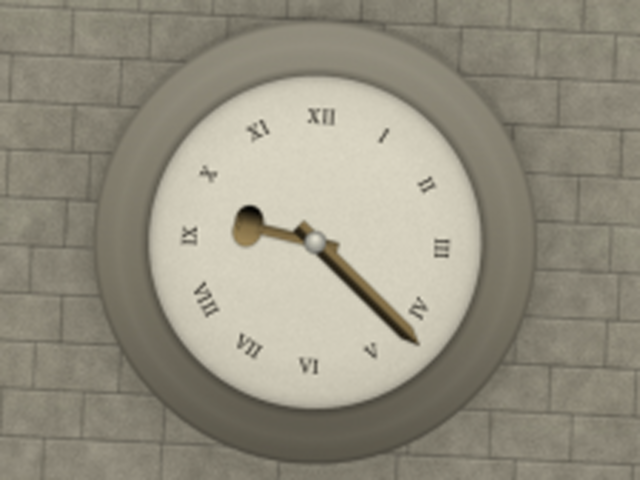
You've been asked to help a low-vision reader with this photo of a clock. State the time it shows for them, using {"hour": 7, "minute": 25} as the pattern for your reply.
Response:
{"hour": 9, "minute": 22}
